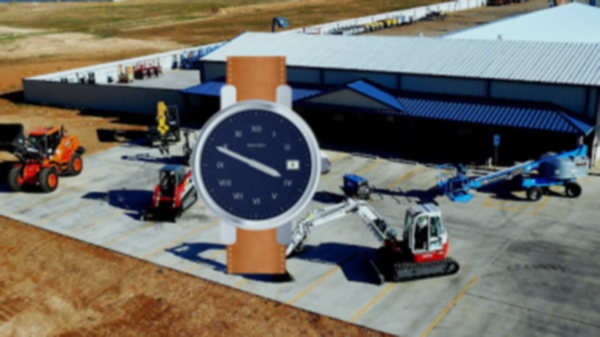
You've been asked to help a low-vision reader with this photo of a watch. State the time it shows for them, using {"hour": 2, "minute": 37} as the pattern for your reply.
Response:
{"hour": 3, "minute": 49}
